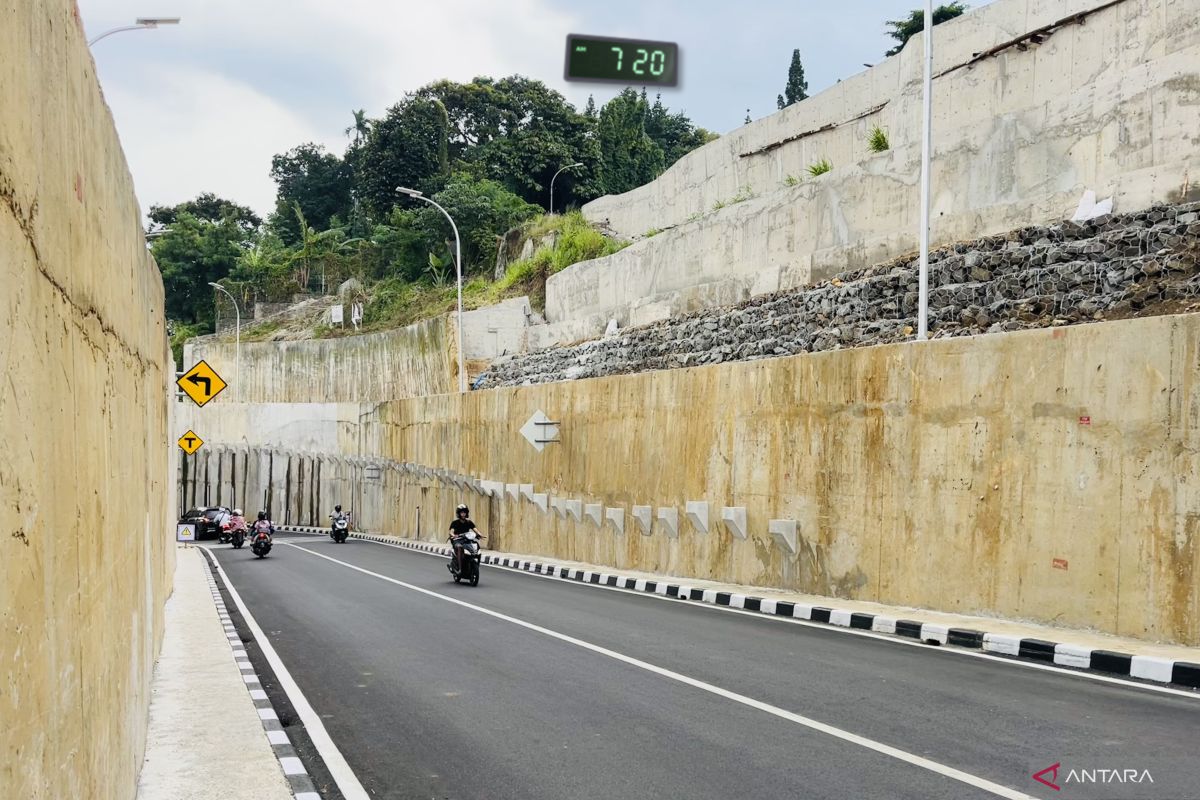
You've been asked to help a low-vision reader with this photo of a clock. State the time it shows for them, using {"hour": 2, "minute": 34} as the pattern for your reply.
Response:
{"hour": 7, "minute": 20}
